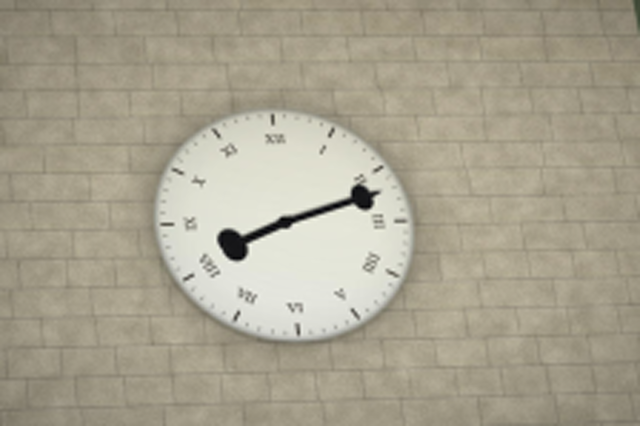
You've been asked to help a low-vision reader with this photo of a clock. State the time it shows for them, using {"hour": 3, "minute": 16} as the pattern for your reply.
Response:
{"hour": 8, "minute": 12}
